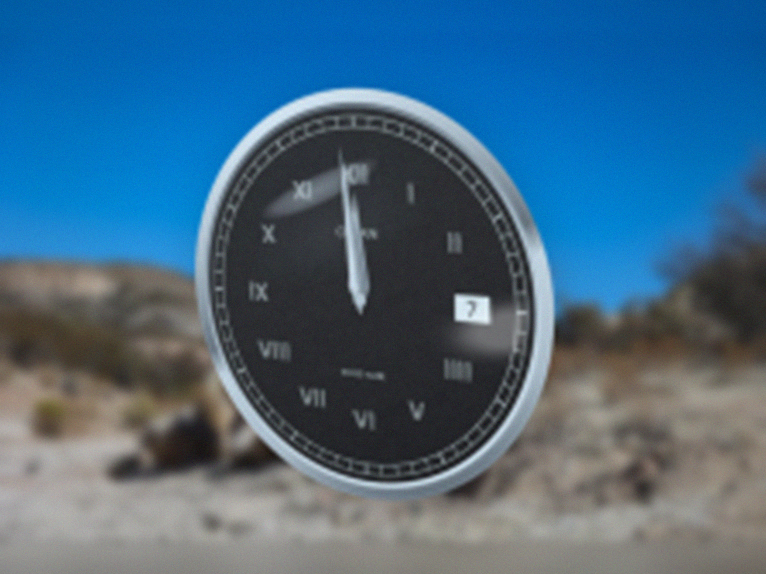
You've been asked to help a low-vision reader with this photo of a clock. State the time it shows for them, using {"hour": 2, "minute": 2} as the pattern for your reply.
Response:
{"hour": 11, "minute": 59}
